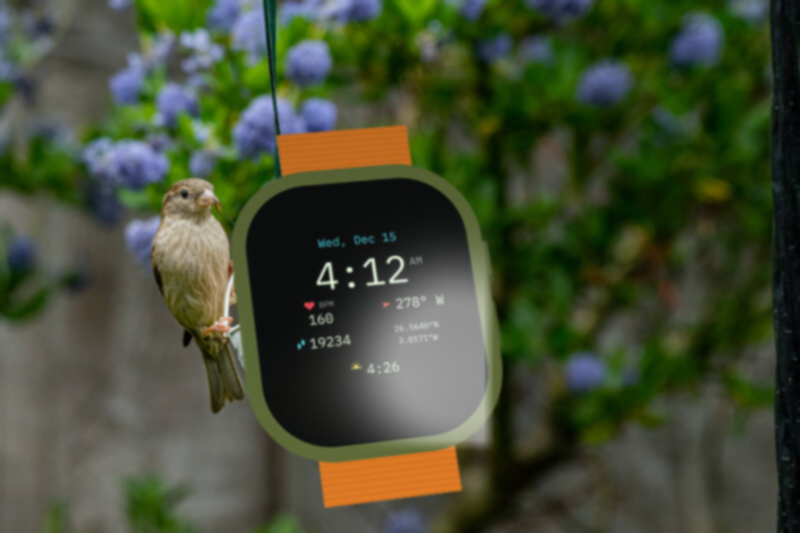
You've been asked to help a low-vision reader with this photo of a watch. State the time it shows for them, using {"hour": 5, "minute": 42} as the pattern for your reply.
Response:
{"hour": 4, "minute": 12}
